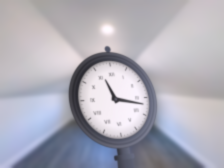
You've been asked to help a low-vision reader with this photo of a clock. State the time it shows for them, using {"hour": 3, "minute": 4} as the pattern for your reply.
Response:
{"hour": 11, "minute": 17}
